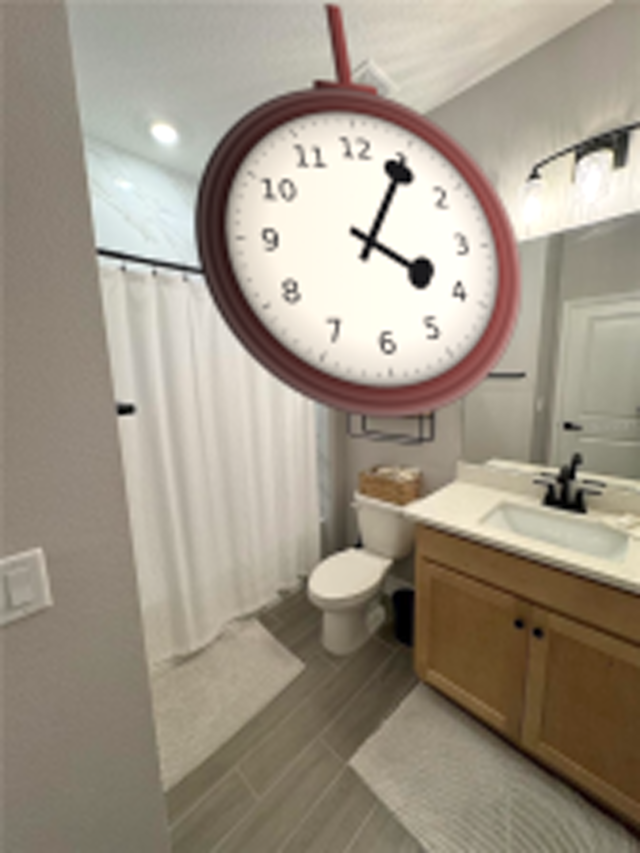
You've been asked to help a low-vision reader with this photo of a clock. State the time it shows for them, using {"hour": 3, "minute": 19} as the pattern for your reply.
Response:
{"hour": 4, "minute": 5}
